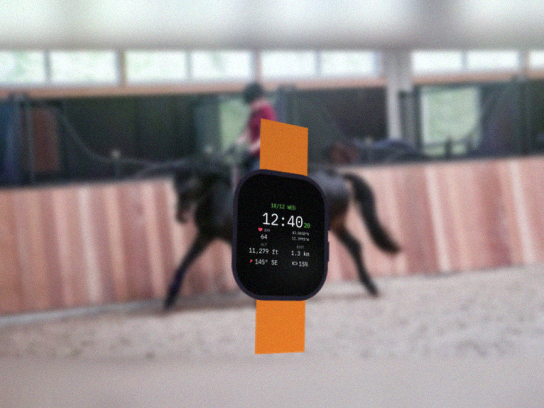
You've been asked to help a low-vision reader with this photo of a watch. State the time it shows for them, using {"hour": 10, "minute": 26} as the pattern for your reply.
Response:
{"hour": 12, "minute": 40}
